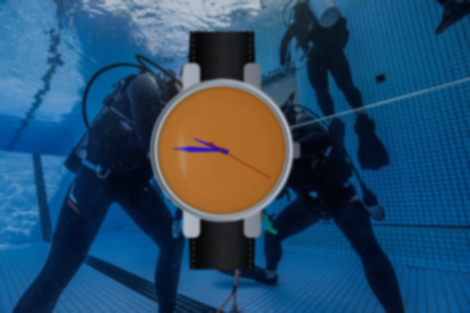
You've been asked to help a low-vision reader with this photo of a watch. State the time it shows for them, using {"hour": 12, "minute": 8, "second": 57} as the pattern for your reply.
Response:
{"hour": 9, "minute": 45, "second": 20}
